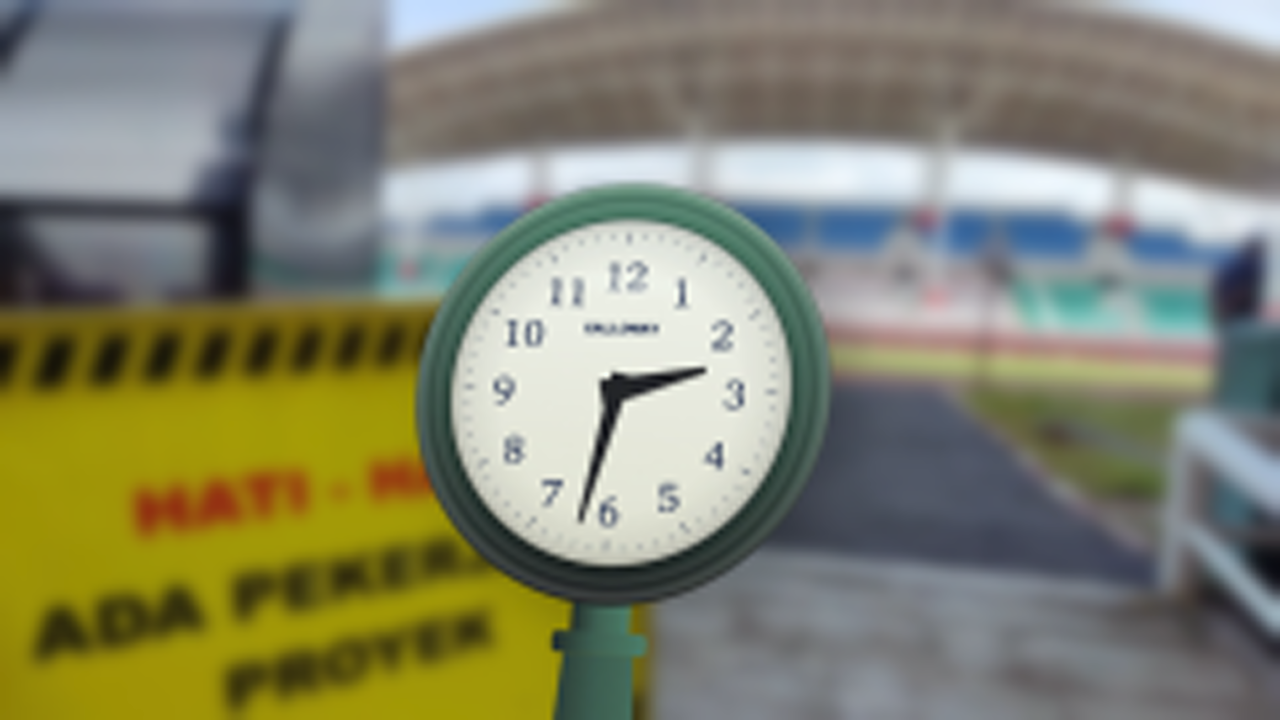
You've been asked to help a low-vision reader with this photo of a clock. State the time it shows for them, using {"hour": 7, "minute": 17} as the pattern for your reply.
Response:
{"hour": 2, "minute": 32}
